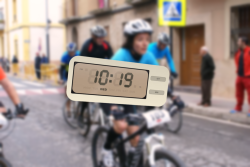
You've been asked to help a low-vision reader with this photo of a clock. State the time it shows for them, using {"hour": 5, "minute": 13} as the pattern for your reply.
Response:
{"hour": 10, "minute": 19}
